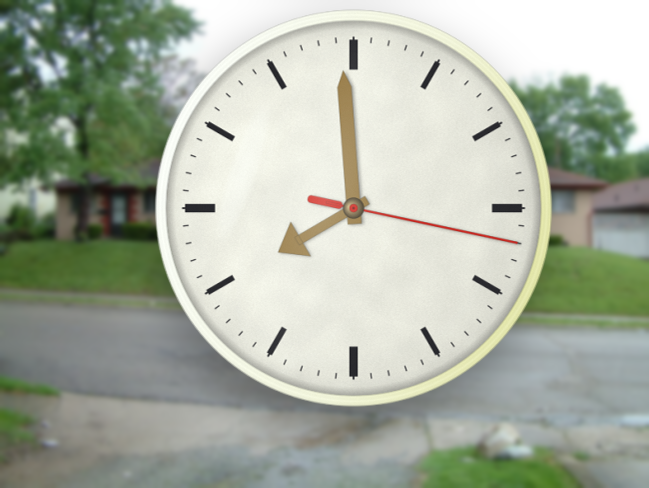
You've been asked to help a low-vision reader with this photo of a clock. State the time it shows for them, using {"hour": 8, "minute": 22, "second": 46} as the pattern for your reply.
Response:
{"hour": 7, "minute": 59, "second": 17}
